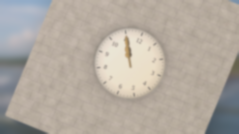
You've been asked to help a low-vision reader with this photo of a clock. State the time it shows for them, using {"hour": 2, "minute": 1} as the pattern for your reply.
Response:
{"hour": 10, "minute": 55}
